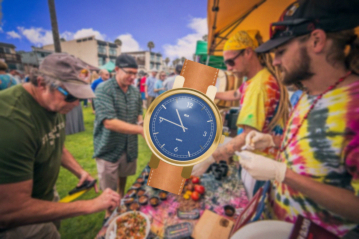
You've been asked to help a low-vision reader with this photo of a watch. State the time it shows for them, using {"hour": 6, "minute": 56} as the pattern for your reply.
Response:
{"hour": 10, "minute": 46}
